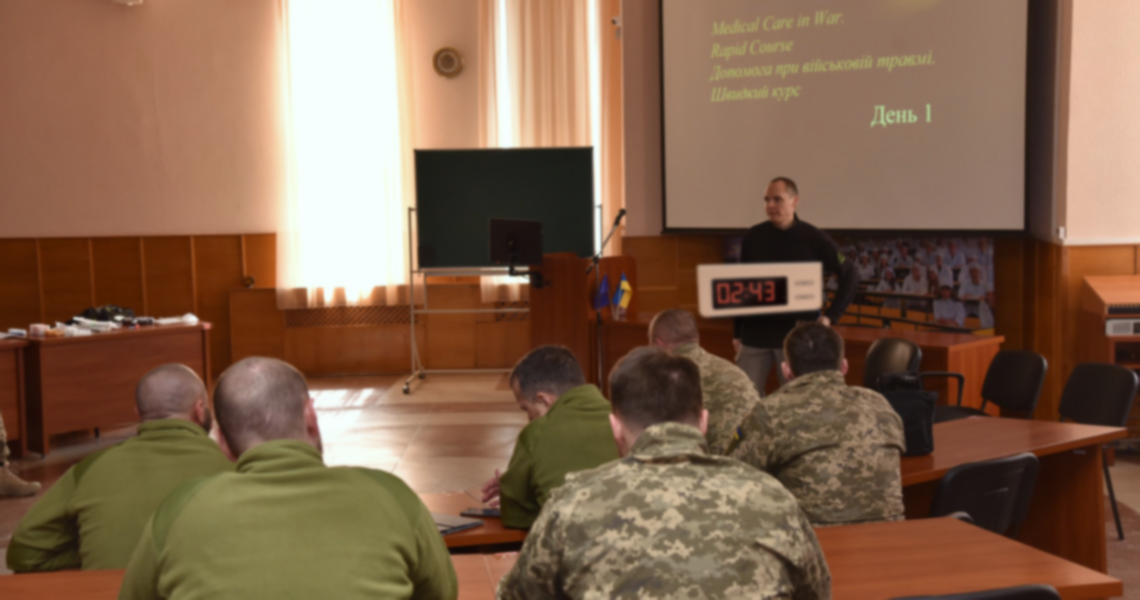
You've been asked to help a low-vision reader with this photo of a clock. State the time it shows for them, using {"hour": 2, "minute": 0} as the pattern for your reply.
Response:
{"hour": 2, "minute": 43}
